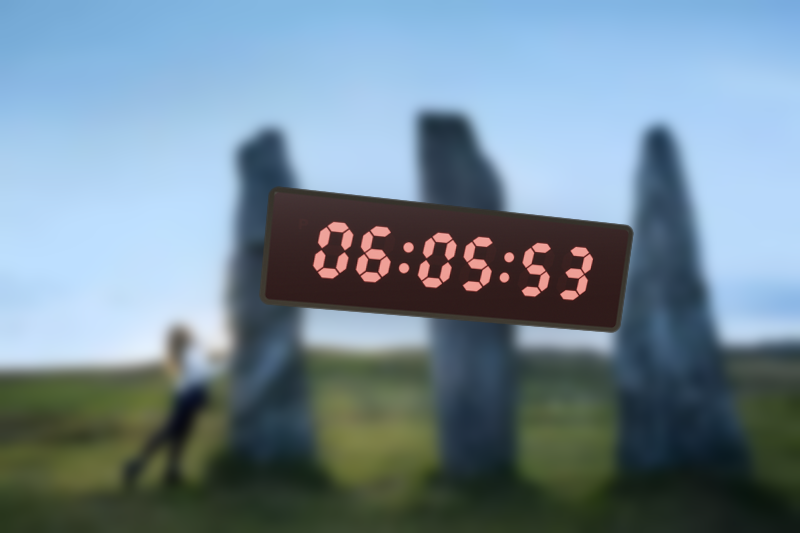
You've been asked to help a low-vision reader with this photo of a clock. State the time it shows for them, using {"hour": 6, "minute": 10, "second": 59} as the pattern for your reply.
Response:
{"hour": 6, "minute": 5, "second": 53}
